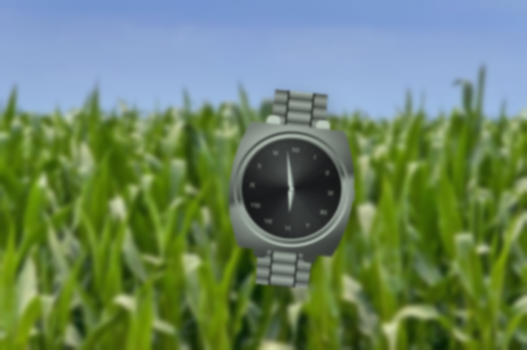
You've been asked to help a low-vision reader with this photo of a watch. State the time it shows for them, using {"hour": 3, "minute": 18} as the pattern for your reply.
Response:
{"hour": 5, "minute": 58}
